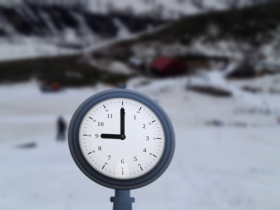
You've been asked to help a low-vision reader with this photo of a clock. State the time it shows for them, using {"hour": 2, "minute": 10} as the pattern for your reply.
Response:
{"hour": 9, "minute": 0}
